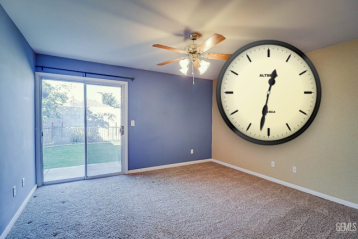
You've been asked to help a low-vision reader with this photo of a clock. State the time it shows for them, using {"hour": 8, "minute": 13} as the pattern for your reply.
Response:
{"hour": 12, "minute": 32}
